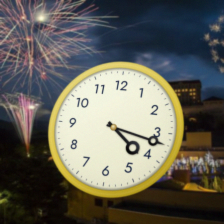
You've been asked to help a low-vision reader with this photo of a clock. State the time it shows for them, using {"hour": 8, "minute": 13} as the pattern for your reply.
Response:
{"hour": 4, "minute": 17}
